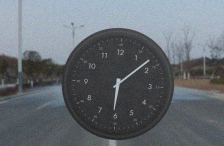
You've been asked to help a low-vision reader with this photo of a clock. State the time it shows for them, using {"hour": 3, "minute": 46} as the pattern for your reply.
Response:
{"hour": 6, "minute": 8}
